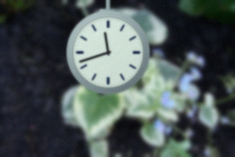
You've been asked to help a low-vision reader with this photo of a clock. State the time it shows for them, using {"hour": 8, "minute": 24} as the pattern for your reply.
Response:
{"hour": 11, "minute": 42}
